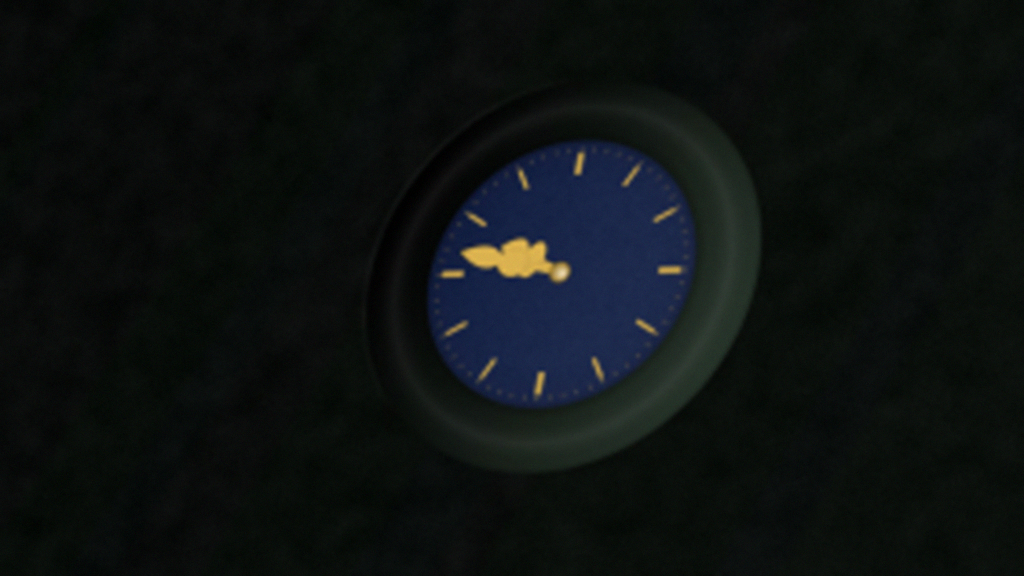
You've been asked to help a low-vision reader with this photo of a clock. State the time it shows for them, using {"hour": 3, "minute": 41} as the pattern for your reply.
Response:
{"hour": 9, "minute": 47}
